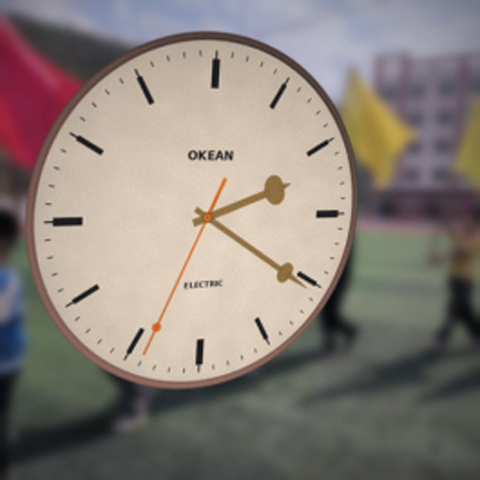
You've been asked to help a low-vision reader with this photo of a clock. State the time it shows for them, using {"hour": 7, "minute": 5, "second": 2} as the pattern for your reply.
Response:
{"hour": 2, "minute": 20, "second": 34}
